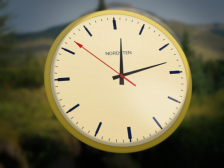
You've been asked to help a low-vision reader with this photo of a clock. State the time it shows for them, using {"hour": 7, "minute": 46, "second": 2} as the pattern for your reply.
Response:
{"hour": 12, "minute": 12, "second": 52}
